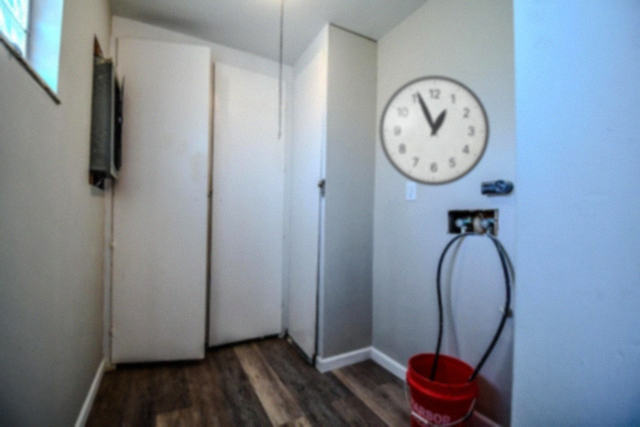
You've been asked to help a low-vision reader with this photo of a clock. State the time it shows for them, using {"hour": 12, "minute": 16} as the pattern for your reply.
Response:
{"hour": 12, "minute": 56}
